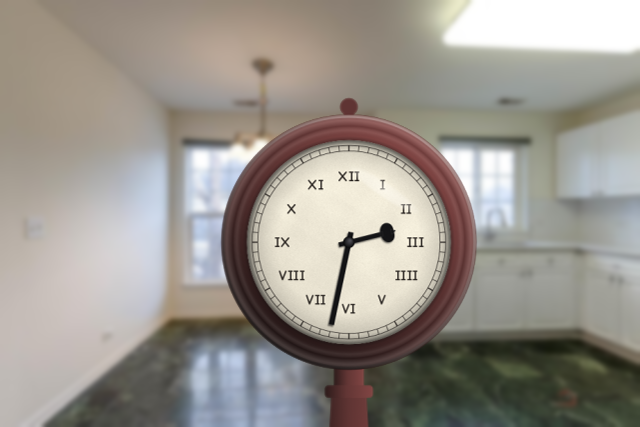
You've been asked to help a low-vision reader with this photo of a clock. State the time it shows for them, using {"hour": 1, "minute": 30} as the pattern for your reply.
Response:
{"hour": 2, "minute": 32}
